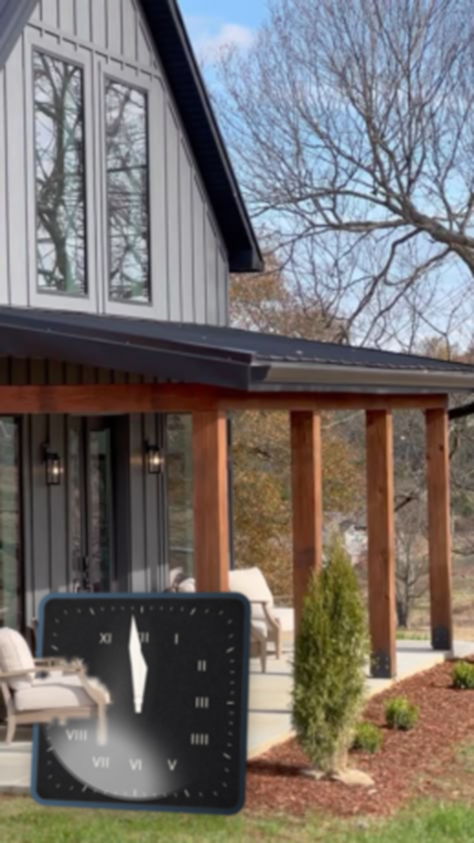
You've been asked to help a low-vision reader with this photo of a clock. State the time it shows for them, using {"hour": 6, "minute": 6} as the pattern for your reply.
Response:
{"hour": 11, "minute": 59}
